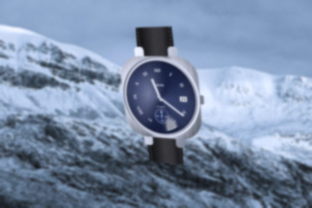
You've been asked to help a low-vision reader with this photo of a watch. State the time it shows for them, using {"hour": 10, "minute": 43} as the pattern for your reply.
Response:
{"hour": 11, "minute": 21}
